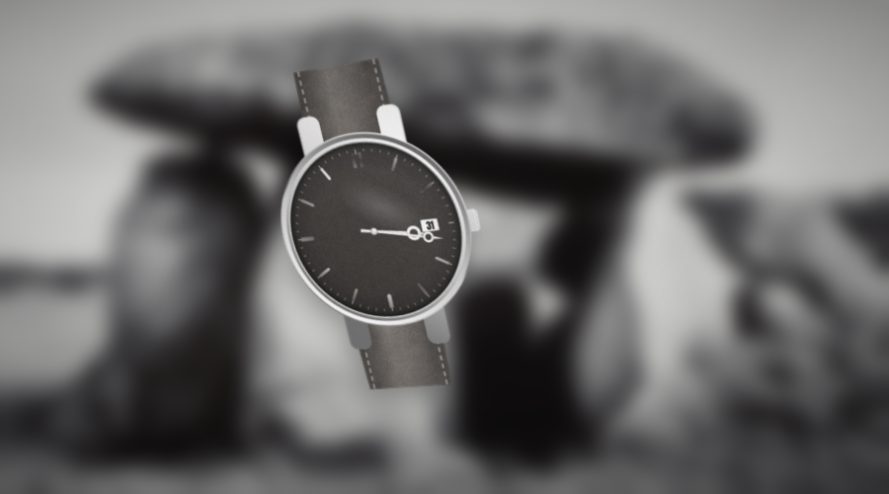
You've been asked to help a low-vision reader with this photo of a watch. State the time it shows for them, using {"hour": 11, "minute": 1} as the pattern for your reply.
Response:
{"hour": 3, "minute": 17}
